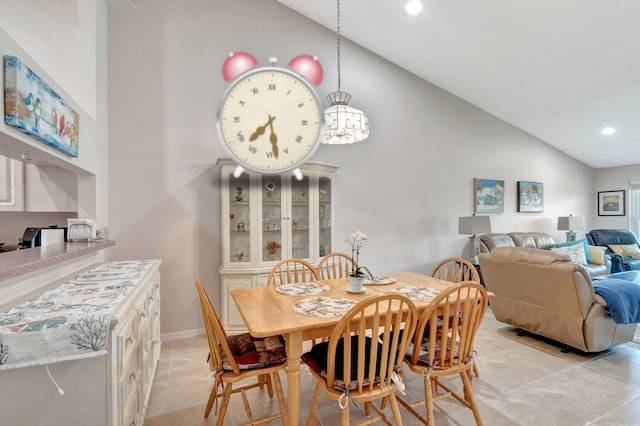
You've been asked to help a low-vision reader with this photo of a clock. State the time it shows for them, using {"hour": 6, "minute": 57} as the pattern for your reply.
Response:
{"hour": 7, "minute": 28}
